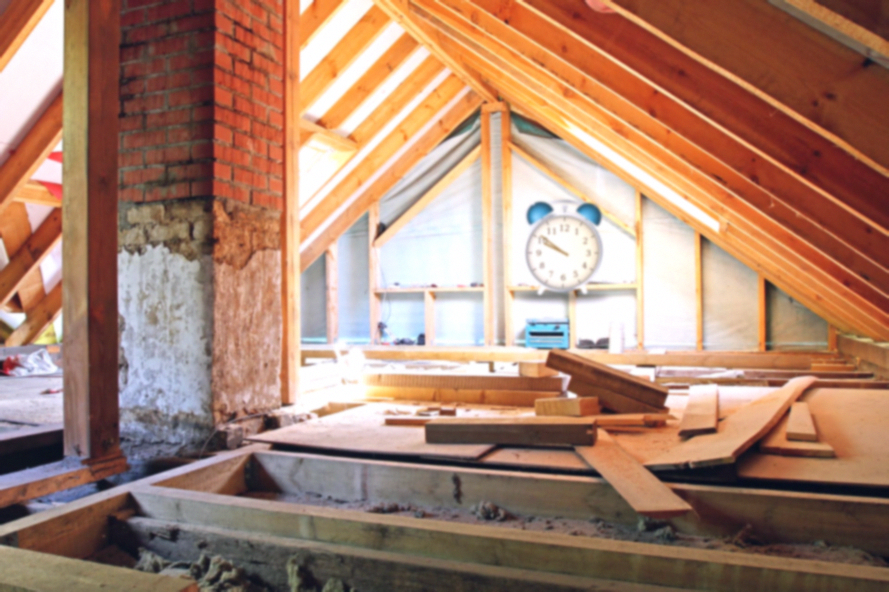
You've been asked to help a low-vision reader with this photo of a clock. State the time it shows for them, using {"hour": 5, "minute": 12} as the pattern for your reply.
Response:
{"hour": 9, "minute": 51}
